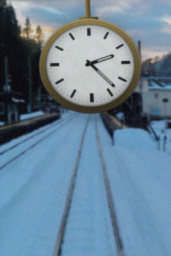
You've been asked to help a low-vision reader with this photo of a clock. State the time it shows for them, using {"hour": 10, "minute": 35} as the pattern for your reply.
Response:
{"hour": 2, "minute": 23}
